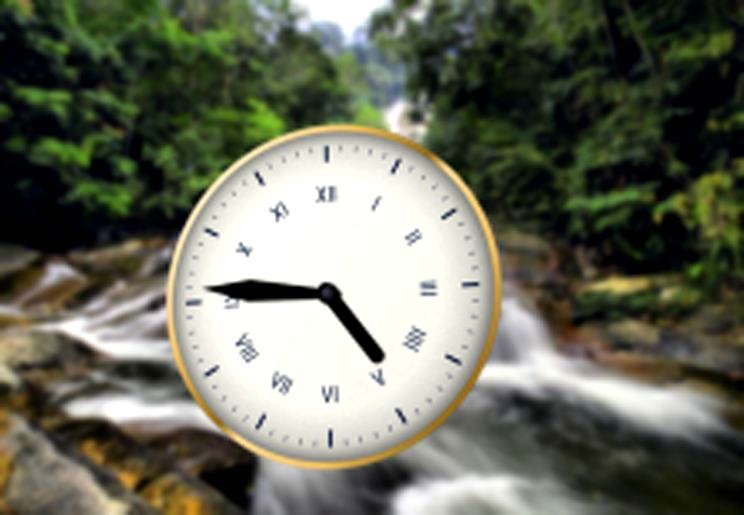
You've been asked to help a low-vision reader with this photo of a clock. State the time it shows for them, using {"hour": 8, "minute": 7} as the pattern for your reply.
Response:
{"hour": 4, "minute": 46}
